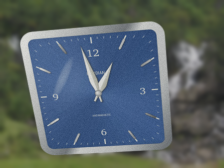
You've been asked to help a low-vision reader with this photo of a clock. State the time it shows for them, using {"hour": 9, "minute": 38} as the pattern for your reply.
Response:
{"hour": 12, "minute": 58}
